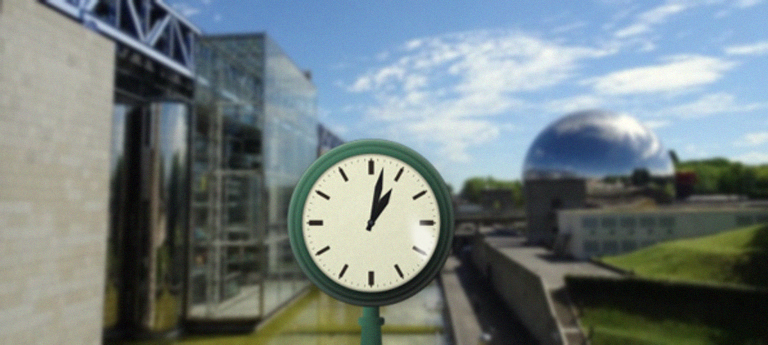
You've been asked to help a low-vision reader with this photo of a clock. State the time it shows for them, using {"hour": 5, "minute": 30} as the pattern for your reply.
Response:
{"hour": 1, "minute": 2}
